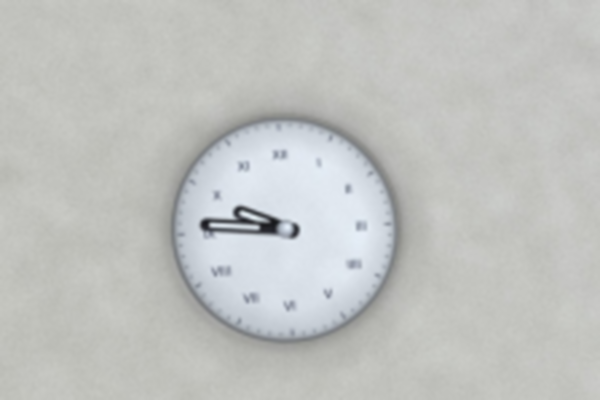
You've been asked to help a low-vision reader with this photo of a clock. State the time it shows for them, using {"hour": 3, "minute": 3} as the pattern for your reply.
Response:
{"hour": 9, "minute": 46}
